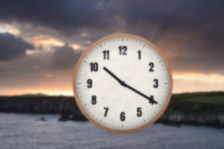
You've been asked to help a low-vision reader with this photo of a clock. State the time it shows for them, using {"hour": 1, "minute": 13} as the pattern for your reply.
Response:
{"hour": 10, "minute": 20}
